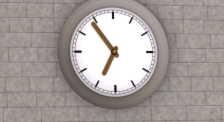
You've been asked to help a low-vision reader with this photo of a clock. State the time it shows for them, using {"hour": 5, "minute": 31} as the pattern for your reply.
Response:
{"hour": 6, "minute": 54}
